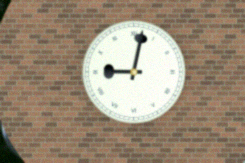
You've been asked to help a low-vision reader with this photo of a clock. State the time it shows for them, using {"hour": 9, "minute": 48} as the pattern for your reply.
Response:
{"hour": 9, "minute": 2}
